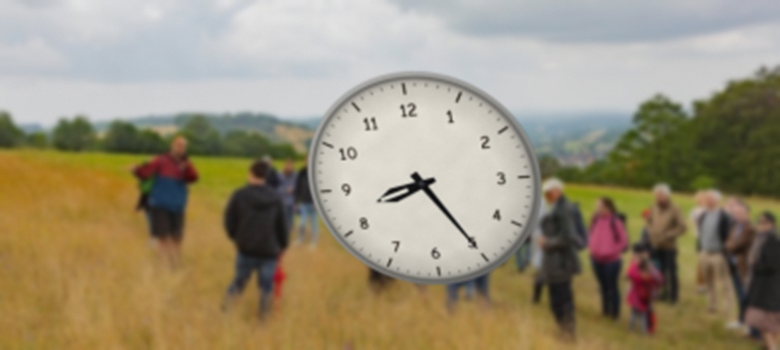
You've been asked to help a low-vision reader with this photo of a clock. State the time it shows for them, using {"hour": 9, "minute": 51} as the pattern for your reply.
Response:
{"hour": 8, "minute": 25}
